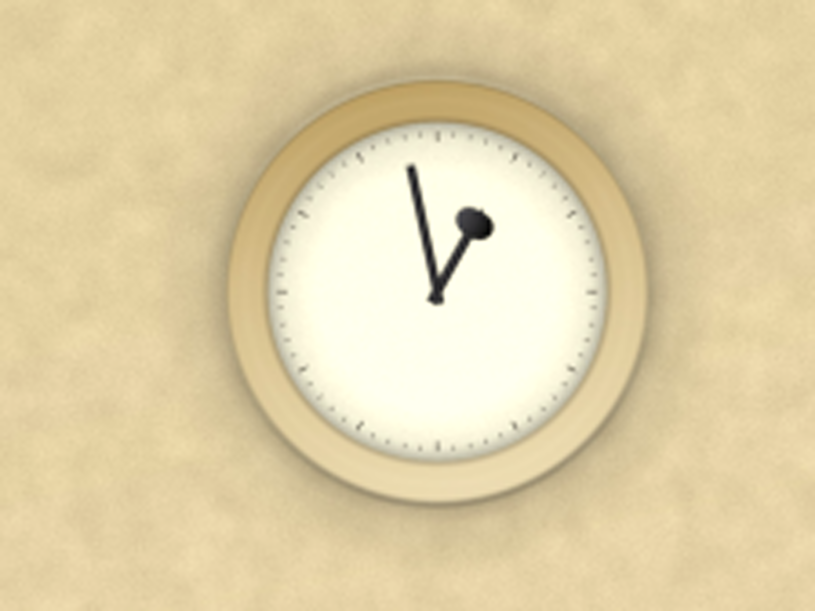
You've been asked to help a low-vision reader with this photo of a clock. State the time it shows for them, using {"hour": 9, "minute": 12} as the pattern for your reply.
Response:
{"hour": 12, "minute": 58}
